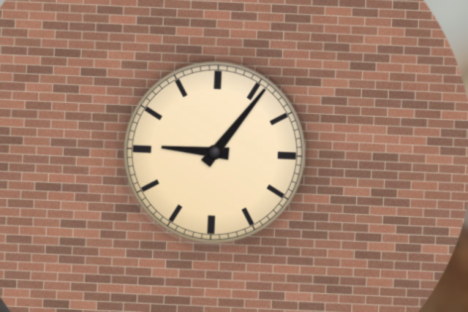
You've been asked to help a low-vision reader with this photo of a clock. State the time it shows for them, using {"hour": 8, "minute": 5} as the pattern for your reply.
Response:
{"hour": 9, "minute": 6}
